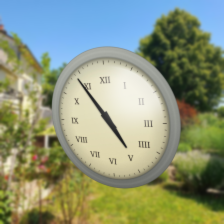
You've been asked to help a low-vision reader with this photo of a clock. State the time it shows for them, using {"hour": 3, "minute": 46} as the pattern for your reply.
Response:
{"hour": 4, "minute": 54}
